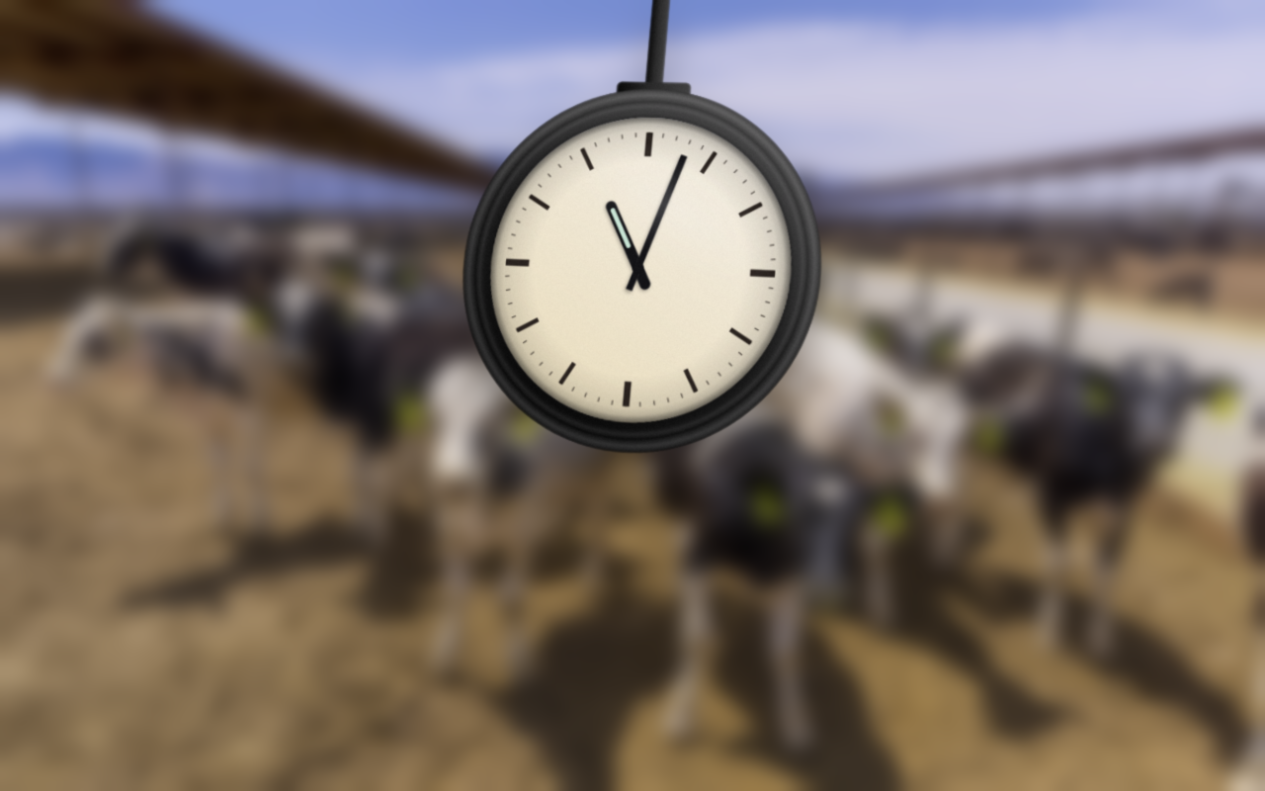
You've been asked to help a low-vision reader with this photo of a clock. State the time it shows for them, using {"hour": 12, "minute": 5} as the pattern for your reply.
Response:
{"hour": 11, "minute": 3}
